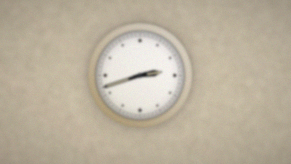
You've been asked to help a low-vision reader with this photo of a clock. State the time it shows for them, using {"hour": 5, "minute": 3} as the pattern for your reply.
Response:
{"hour": 2, "minute": 42}
